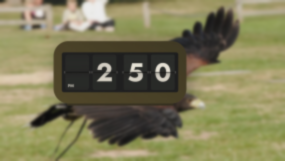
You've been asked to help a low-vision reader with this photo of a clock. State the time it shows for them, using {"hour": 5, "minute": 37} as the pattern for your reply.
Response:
{"hour": 2, "minute": 50}
